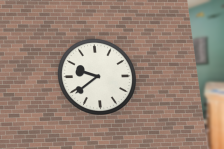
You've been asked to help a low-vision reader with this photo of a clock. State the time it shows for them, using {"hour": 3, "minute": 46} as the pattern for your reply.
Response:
{"hour": 9, "minute": 39}
